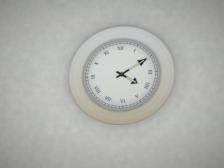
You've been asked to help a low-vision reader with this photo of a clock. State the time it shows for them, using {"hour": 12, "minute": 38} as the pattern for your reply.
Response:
{"hour": 4, "minute": 10}
